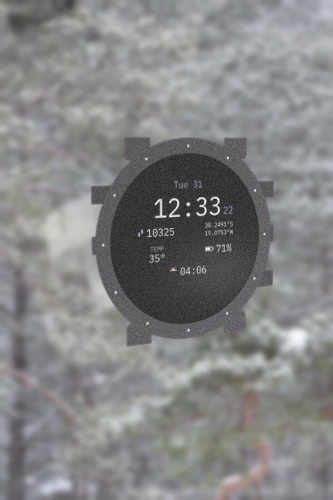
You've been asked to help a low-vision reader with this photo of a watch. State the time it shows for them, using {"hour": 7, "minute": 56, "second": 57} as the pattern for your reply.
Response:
{"hour": 12, "minute": 33, "second": 22}
